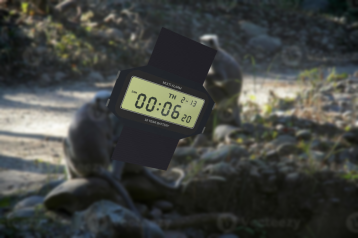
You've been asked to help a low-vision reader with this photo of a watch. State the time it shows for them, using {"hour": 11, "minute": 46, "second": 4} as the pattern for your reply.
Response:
{"hour": 0, "minute": 6, "second": 20}
